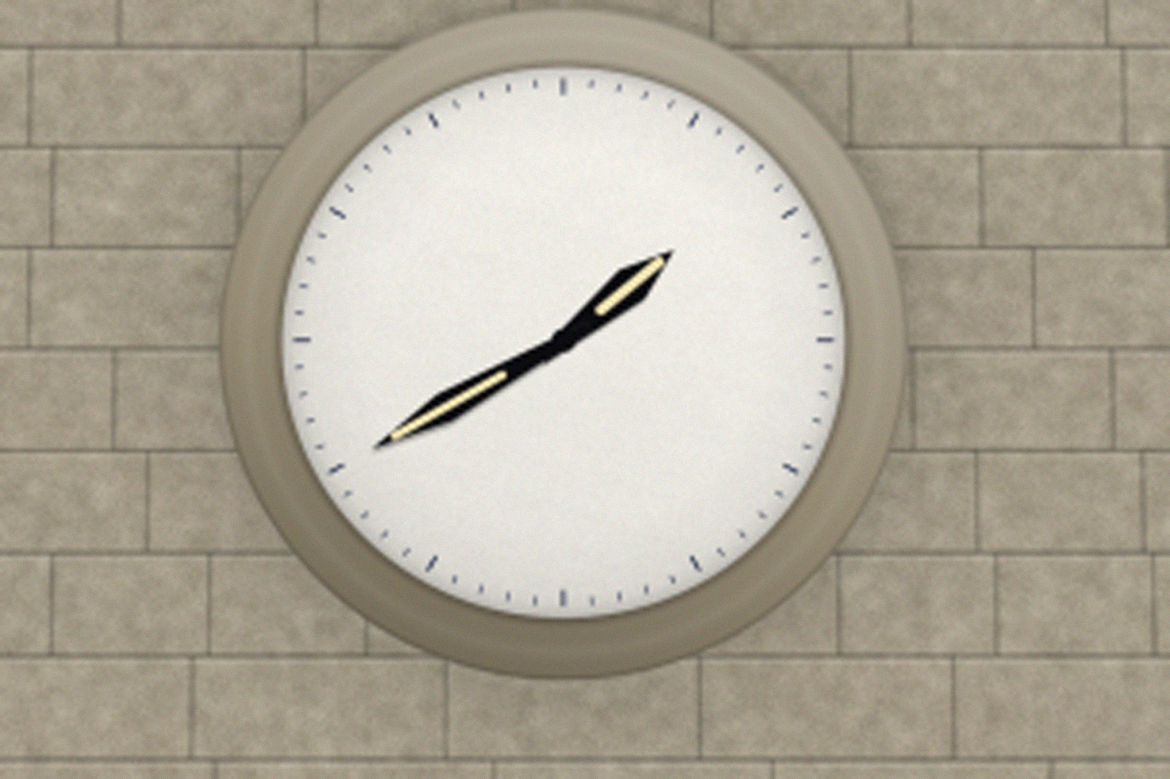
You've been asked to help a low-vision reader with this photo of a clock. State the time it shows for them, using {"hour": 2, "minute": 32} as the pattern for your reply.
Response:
{"hour": 1, "minute": 40}
